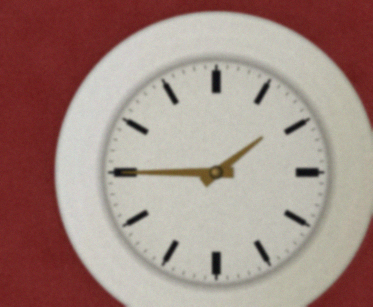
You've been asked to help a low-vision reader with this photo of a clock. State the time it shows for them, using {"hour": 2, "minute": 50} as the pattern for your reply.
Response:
{"hour": 1, "minute": 45}
